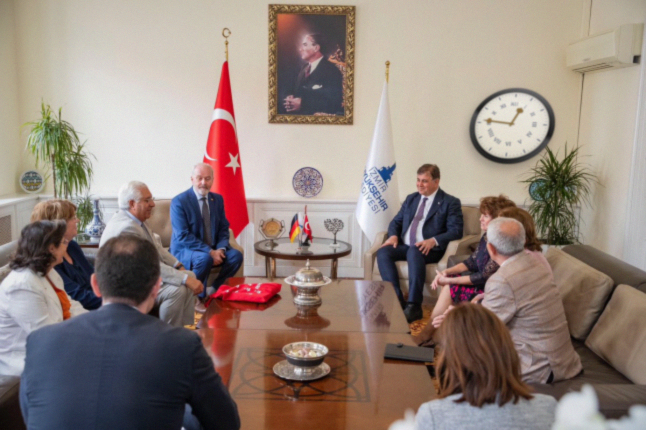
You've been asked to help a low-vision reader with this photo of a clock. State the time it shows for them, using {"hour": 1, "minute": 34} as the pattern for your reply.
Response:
{"hour": 12, "minute": 46}
